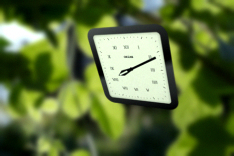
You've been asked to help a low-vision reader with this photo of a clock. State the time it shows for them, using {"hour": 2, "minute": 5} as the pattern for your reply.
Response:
{"hour": 8, "minute": 11}
